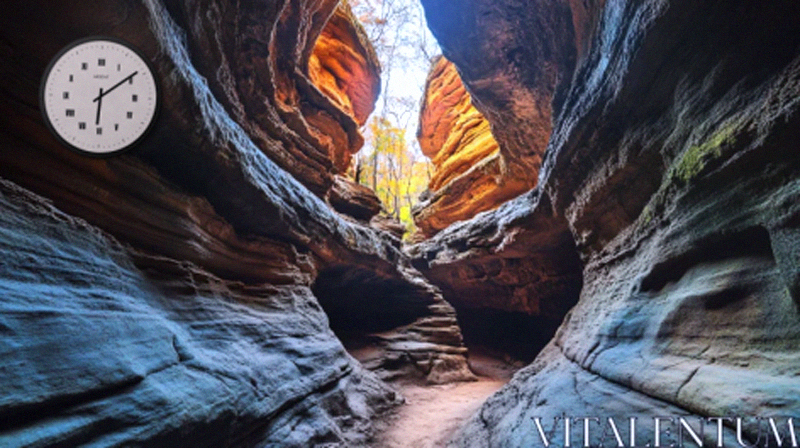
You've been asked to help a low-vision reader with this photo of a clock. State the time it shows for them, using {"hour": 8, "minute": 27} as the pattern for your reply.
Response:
{"hour": 6, "minute": 9}
